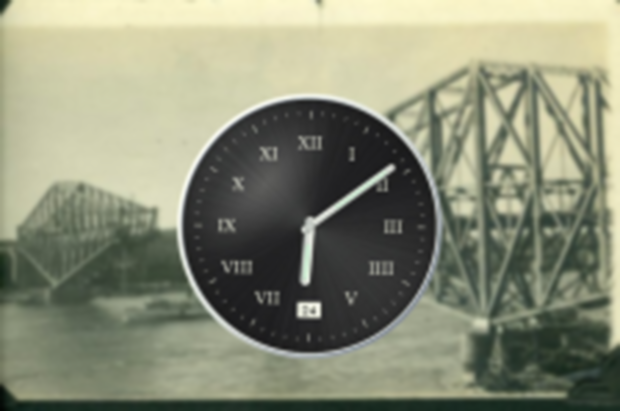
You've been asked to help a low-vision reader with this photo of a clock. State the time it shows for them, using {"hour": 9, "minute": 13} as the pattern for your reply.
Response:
{"hour": 6, "minute": 9}
